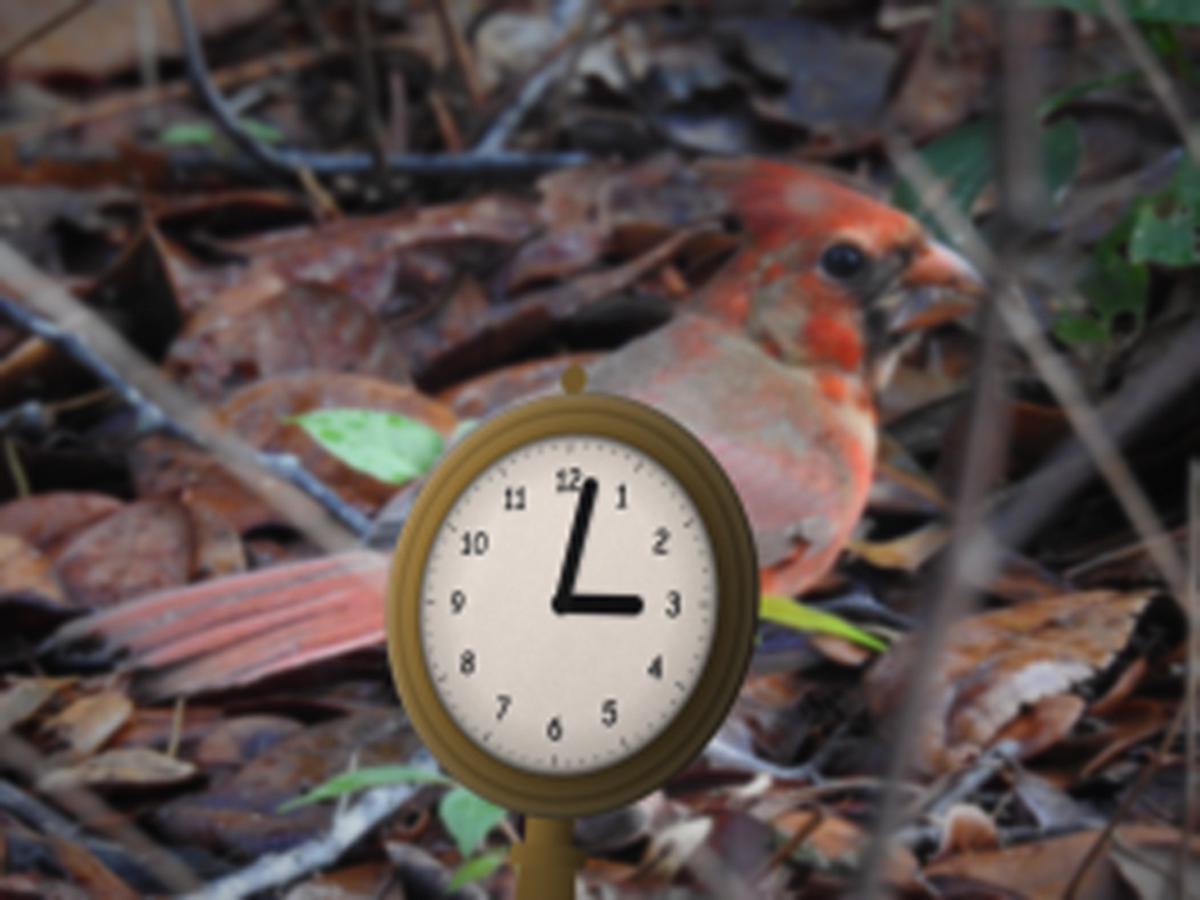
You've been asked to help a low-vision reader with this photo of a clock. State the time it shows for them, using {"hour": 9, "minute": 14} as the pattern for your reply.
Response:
{"hour": 3, "minute": 2}
